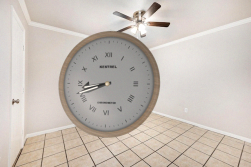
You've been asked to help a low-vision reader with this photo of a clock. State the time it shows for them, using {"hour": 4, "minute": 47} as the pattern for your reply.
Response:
{"hour": 8, "minute": 42}
